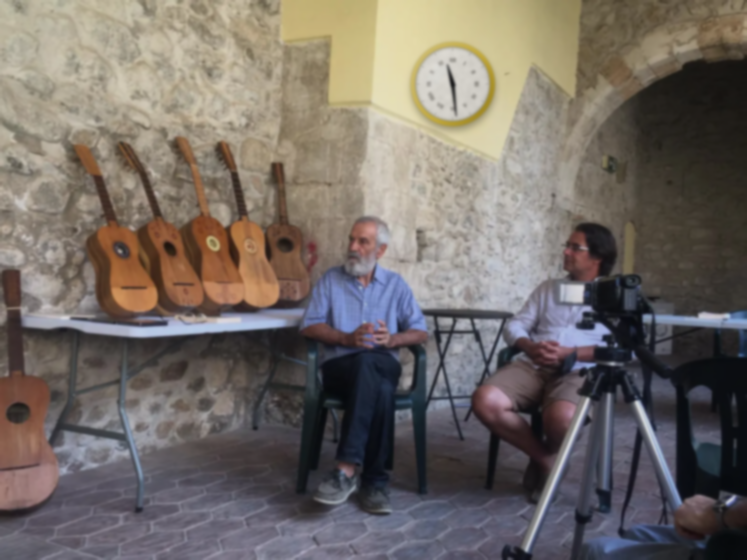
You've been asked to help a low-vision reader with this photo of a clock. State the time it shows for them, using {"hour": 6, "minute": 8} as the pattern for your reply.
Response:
{"hour": 11, "minute": 29}
